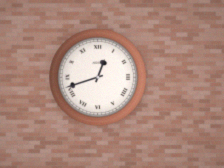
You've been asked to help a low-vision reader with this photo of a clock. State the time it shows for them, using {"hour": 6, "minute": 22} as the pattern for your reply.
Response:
{"hour": 12, "minute": 42}
